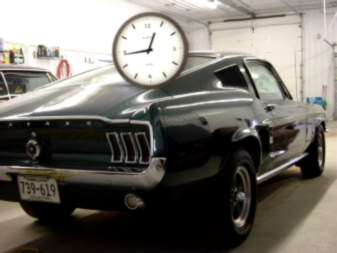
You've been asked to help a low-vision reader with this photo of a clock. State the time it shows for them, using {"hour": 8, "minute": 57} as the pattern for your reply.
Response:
{"hour": 12, "minute": 44}
